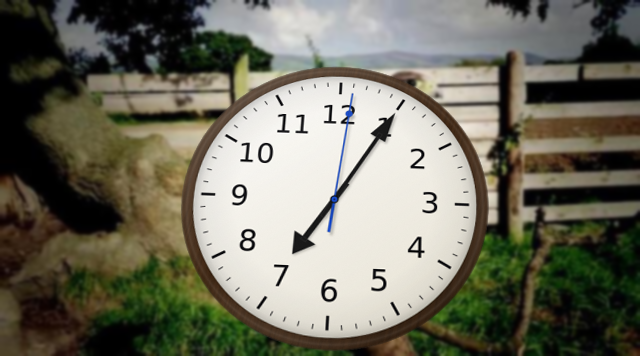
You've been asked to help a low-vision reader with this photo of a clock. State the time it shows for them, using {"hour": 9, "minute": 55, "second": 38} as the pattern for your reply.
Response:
{"hour": 7, "minute": 5, "second": 1}
